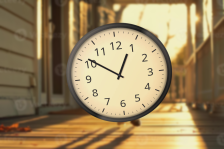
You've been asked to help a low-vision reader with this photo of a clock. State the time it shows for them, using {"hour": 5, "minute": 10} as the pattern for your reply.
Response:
{"hour": 12, "minute": 51}
